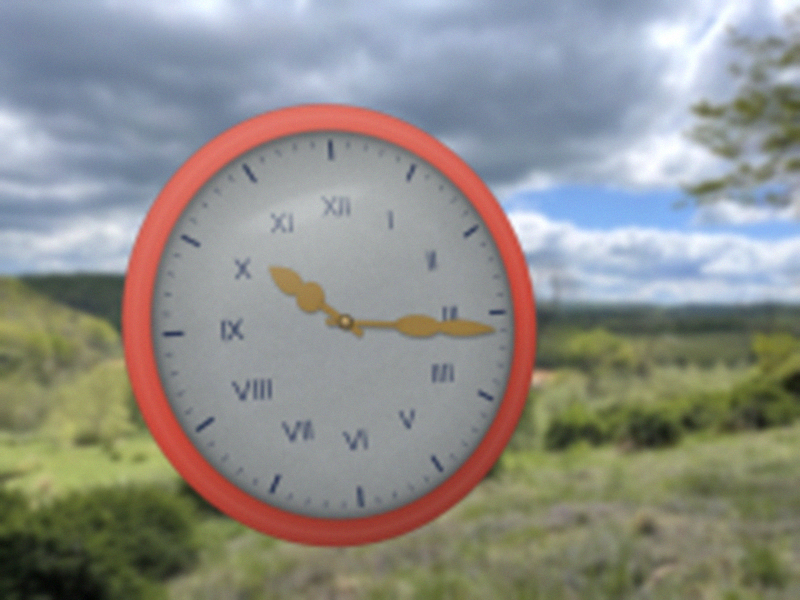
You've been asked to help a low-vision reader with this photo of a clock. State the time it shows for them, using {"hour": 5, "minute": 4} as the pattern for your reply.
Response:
{"hour": 10, "minute": 16}
